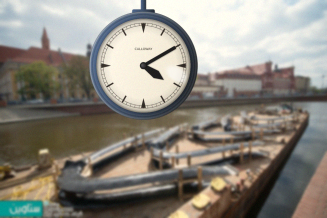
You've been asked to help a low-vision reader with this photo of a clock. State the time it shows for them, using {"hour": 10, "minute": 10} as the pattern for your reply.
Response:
{"hour": 4, "minute": 10}
